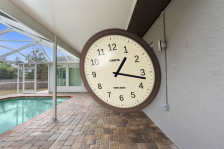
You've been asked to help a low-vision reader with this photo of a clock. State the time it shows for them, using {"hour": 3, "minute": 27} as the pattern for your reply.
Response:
{"hour": 1, "minute": 17}
